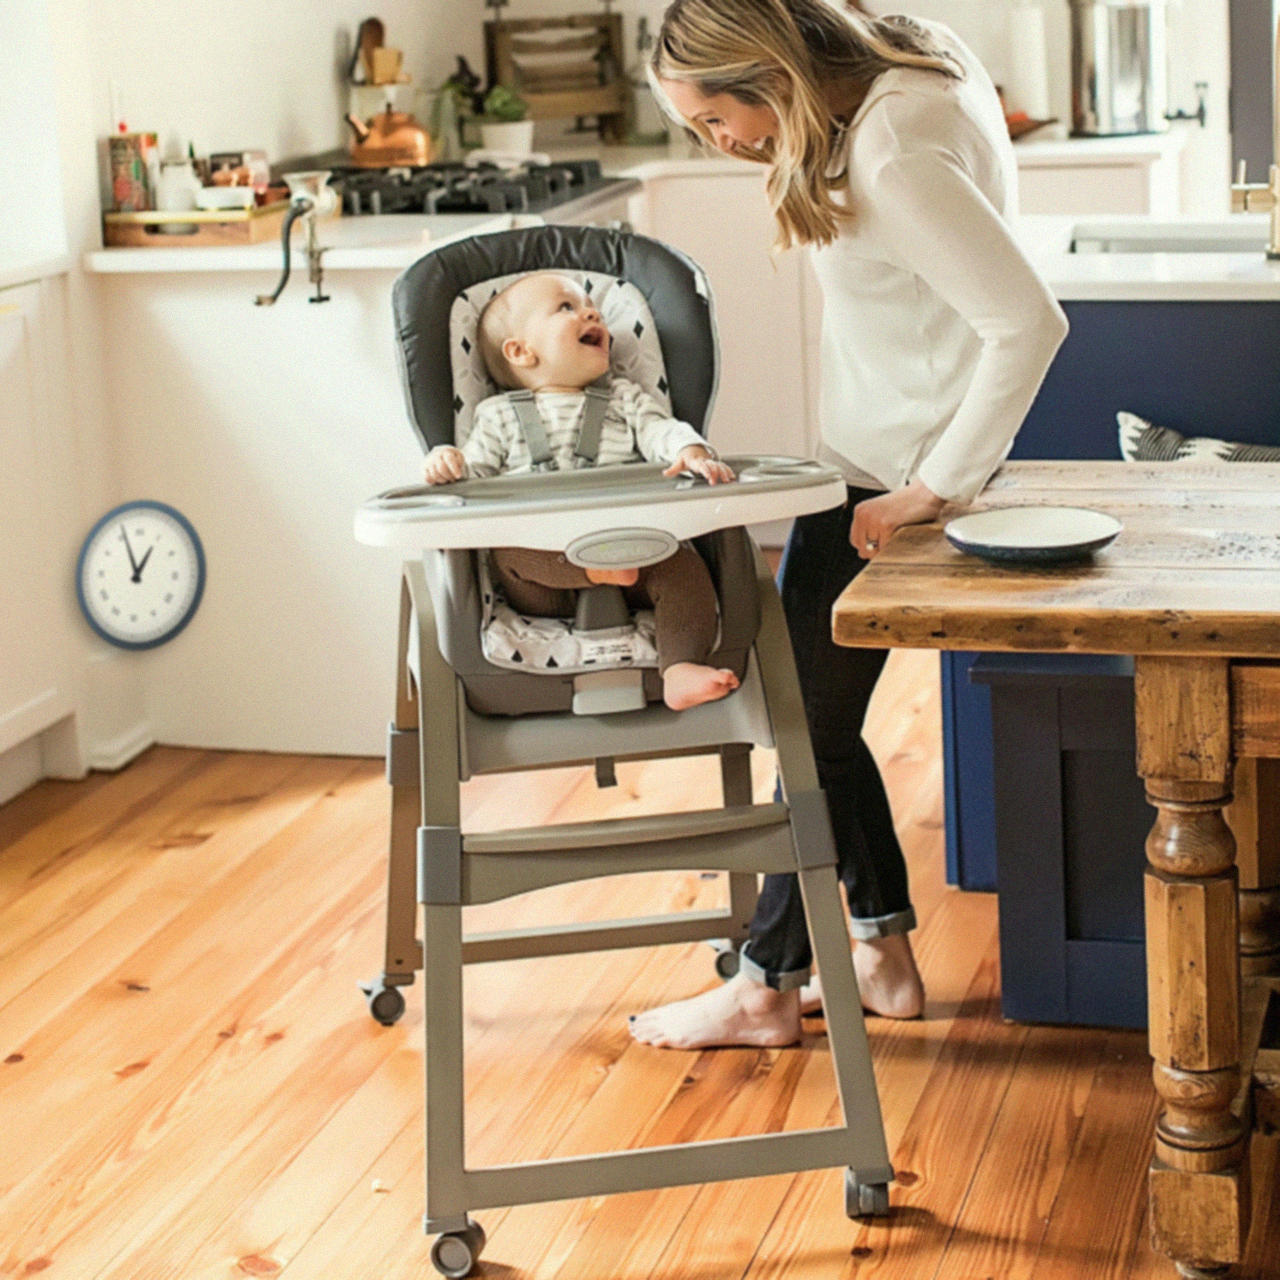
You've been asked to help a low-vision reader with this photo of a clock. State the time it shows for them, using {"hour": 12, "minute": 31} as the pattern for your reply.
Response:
{"hour": 12, "minute": 56}
